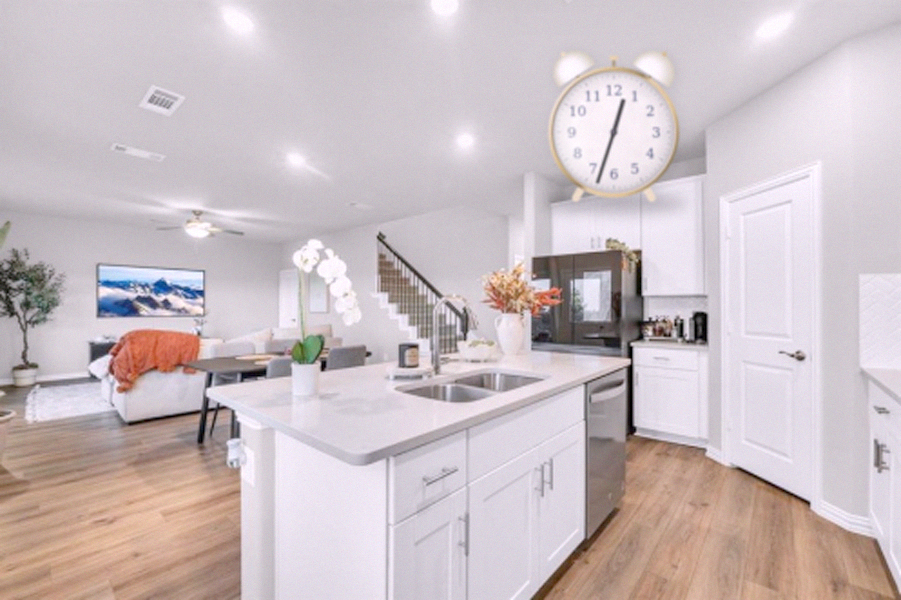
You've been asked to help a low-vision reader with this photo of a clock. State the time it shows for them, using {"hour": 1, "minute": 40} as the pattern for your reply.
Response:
{"hour": 12, "minute": 33}
